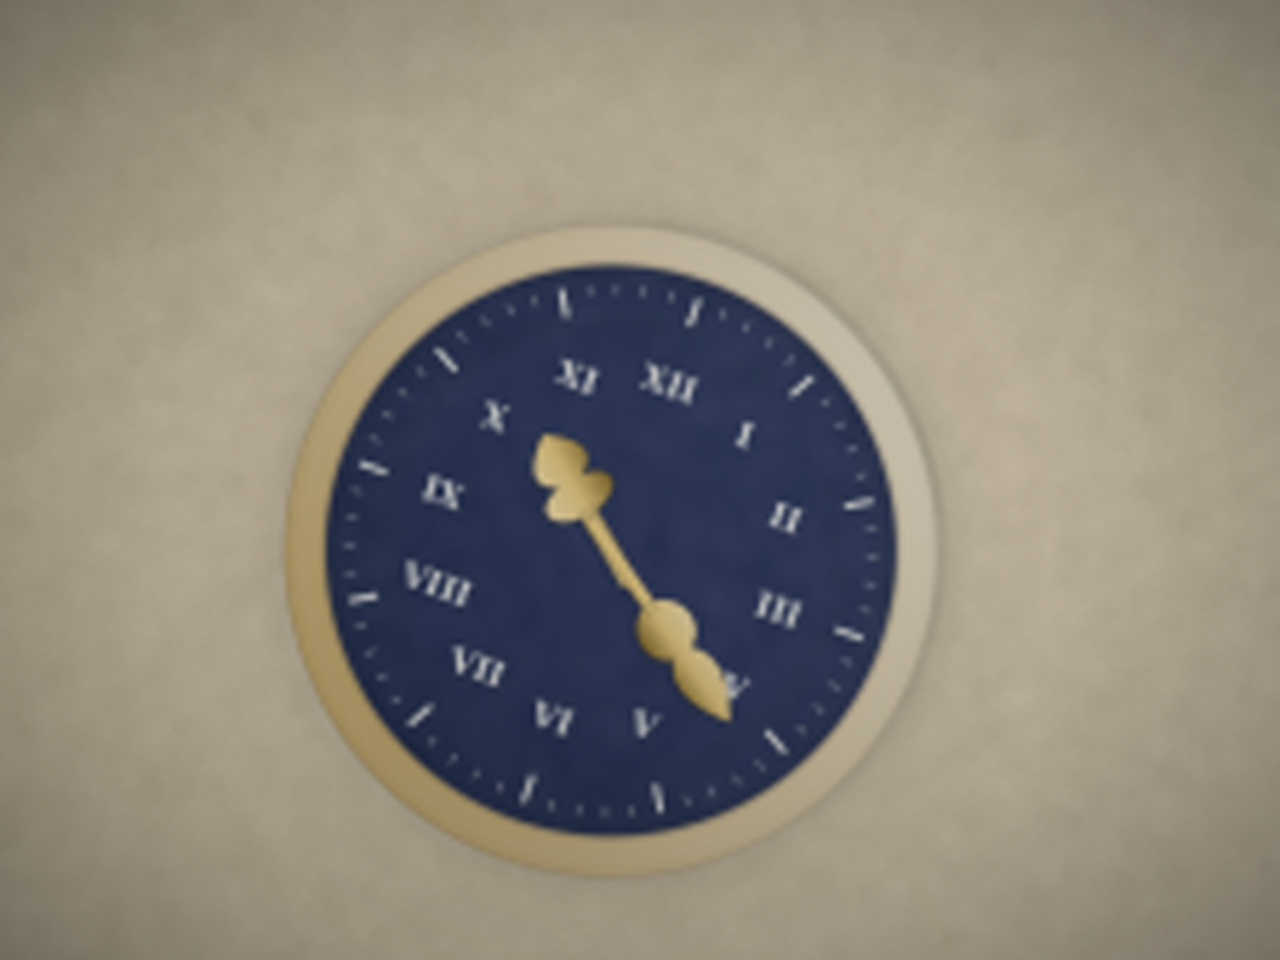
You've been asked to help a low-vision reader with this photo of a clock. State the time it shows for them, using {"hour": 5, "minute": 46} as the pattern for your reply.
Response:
{"hour": 10, "minute": 21}
